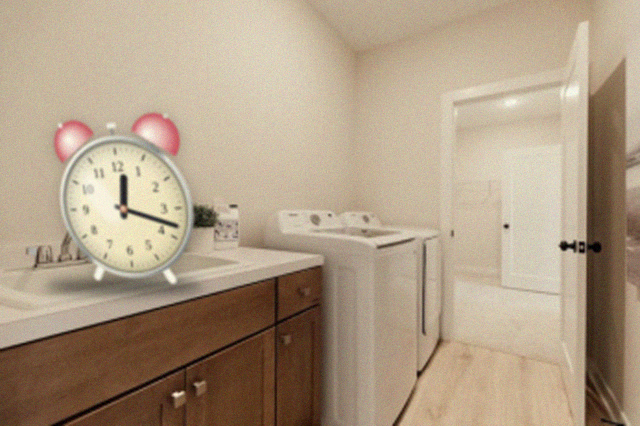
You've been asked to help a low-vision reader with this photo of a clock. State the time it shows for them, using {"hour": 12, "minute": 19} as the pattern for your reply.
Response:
{"hour": 12, "minute": 18}
